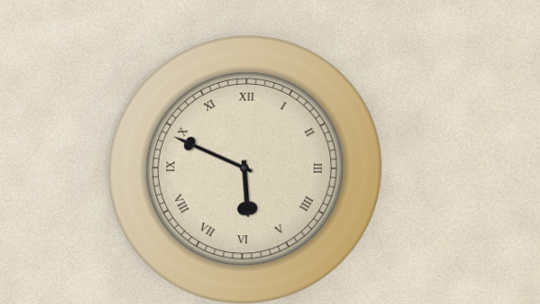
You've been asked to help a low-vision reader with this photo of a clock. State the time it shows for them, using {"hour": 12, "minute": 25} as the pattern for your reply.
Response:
{"hour": 5, "minute": 49}
